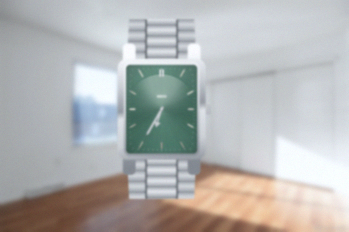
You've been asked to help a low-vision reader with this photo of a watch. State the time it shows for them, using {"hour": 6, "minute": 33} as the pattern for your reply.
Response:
{"hour": 6, "minute": 35}
